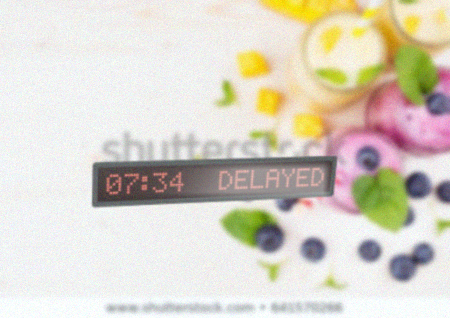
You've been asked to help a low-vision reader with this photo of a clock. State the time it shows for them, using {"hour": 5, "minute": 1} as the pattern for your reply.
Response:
{"hour": 7, "minute": 34}
